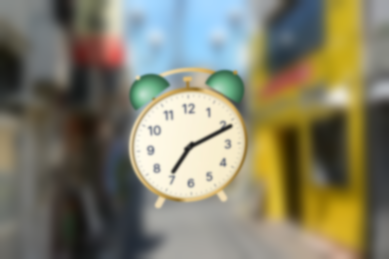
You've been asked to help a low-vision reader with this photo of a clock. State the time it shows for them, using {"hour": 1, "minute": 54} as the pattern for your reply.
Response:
{"hour": 7, "minute": 11}
